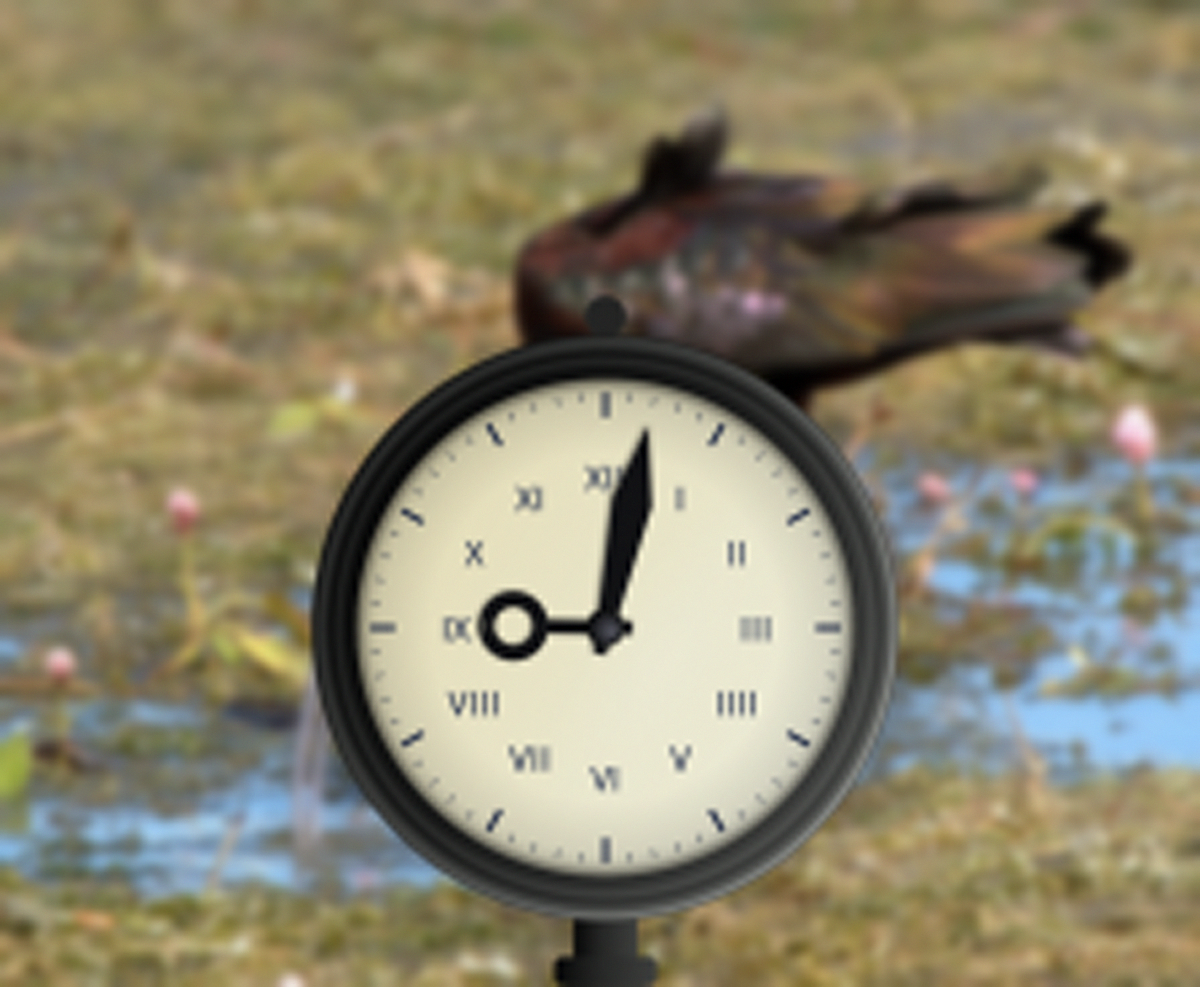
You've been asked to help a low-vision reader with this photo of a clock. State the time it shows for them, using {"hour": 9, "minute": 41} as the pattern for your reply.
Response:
{"hour": 9, "minute": 2}
